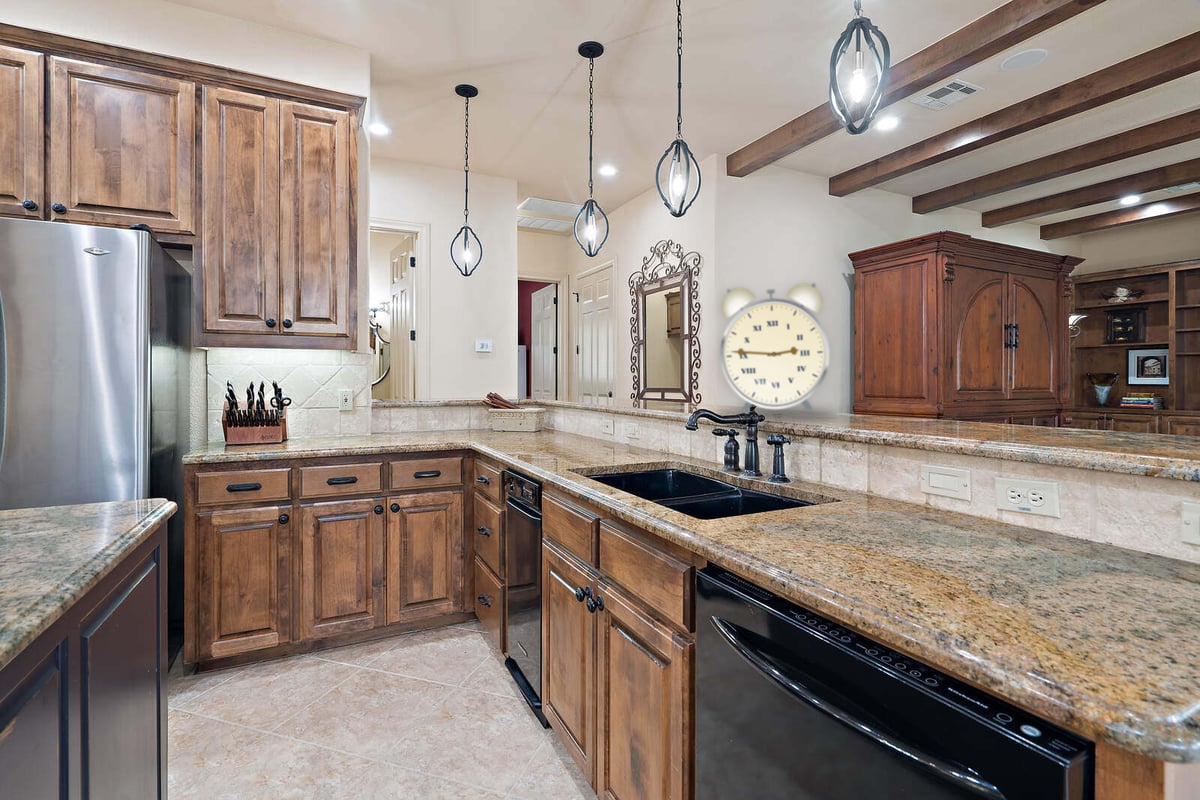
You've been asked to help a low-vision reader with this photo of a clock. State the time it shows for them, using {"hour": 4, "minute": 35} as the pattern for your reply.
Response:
{"hour": 2, "minute": 46}
